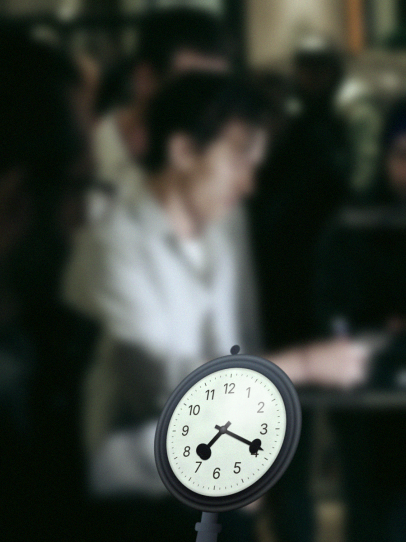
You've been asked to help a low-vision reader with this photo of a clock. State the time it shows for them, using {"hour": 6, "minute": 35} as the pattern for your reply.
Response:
{"hour": 7, "minute": 19}
